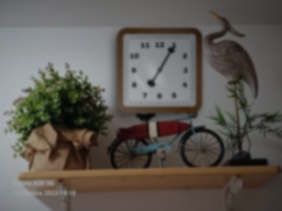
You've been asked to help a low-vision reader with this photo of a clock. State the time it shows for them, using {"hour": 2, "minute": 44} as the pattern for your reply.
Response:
{"hour": 7, "minute": 5}
